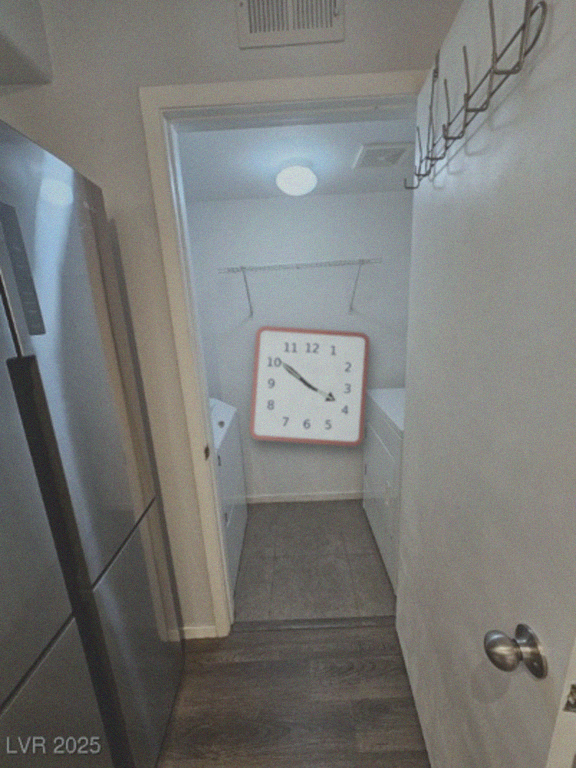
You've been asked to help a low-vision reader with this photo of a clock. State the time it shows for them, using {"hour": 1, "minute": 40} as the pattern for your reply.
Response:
{"hour": 3, "minute": 51}
